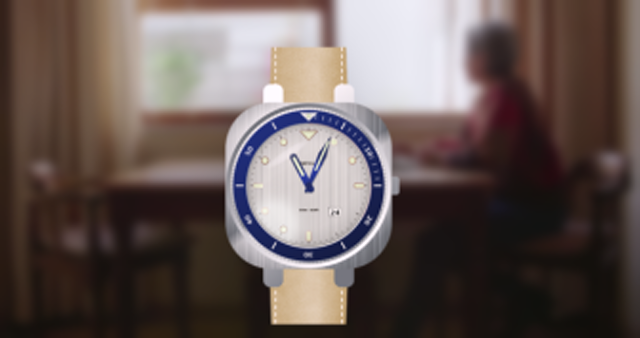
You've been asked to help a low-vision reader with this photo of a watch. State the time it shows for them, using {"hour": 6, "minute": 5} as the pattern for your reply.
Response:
{"hour": 11, "minute": 4}
